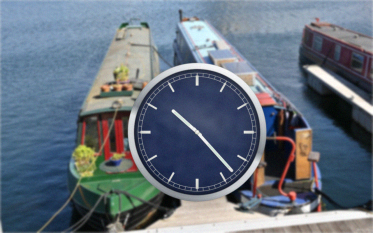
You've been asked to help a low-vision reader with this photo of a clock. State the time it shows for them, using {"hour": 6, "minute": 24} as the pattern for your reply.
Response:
{"hour": 10, "minute": 23}
